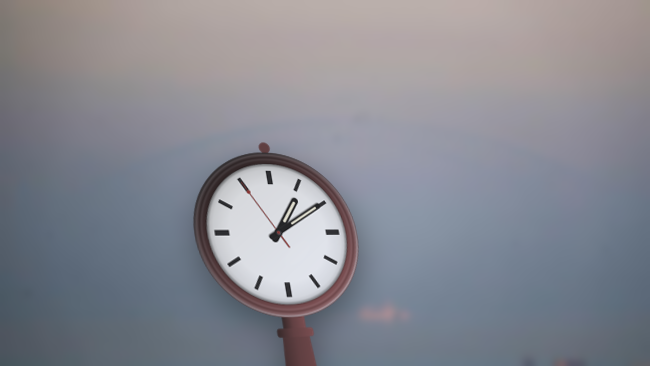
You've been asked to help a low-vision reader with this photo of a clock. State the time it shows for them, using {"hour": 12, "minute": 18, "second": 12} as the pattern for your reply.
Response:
{"hour": 1, "minute": 9, "second": 55}
